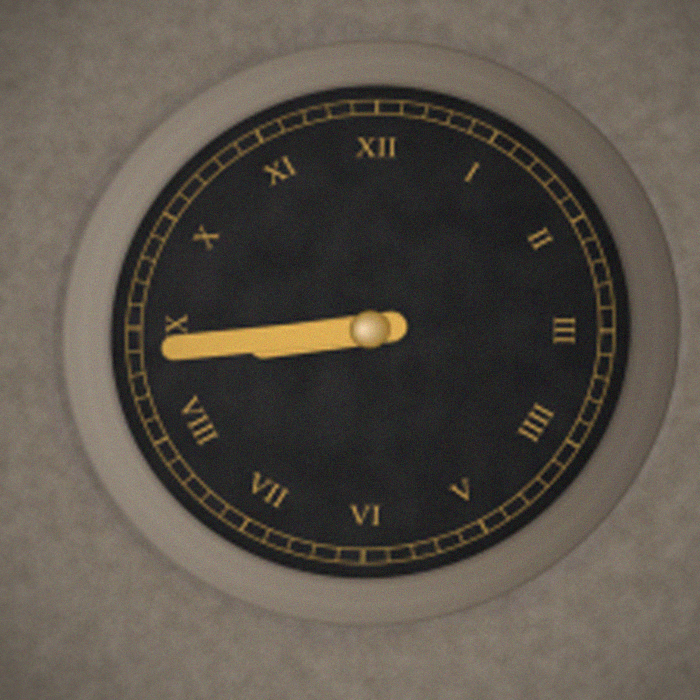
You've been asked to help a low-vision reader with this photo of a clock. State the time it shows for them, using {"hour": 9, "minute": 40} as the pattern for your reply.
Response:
{"hour": 8, "minute": 44}
